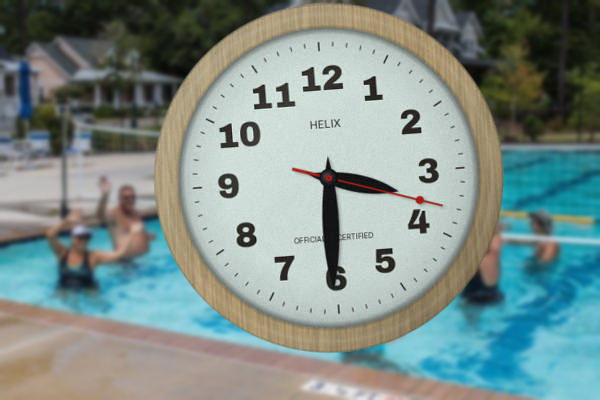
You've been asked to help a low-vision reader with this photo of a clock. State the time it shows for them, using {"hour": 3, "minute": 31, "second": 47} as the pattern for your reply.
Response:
{"hour": 3, "minute": 30, "second": 18}
